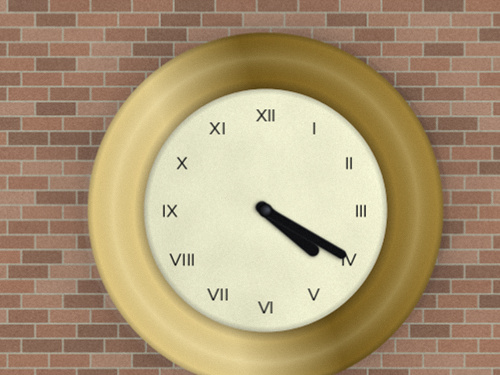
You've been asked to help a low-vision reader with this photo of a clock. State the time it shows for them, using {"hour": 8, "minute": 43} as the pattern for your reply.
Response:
{"hour": 4, "minute": 20}
